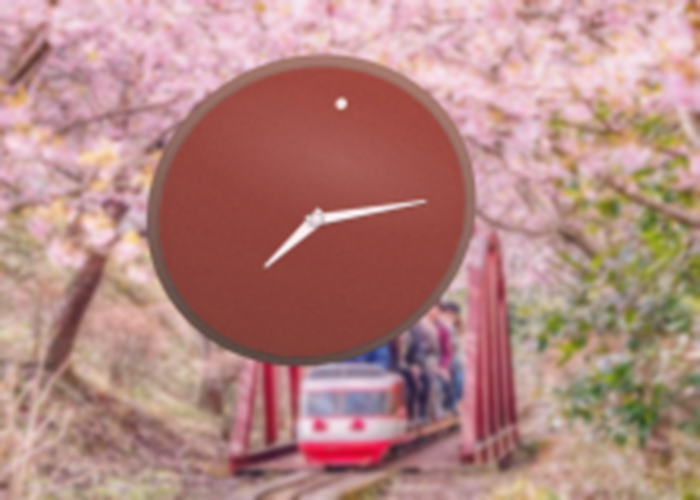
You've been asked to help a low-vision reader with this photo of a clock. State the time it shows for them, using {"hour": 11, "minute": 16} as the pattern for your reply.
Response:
{"hour": 7, "minute": 12}
